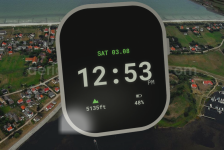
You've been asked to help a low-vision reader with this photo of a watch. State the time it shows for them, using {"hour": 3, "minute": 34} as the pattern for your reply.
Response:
{"hour": 12, "minute": 53}
